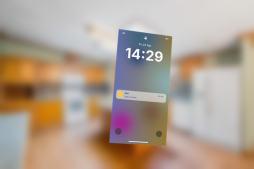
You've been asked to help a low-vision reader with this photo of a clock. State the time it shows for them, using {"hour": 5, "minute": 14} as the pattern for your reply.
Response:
{"hour": 14, "minute": 29}
